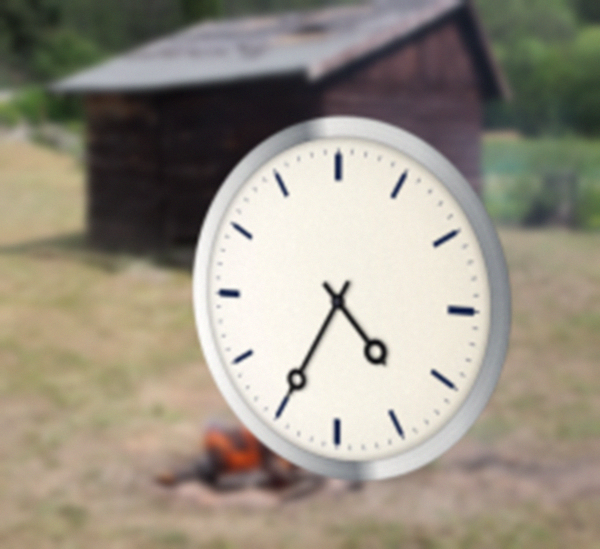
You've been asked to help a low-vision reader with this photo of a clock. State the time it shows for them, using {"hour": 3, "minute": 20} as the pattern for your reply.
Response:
{"hour": 4, "minute": 35}
